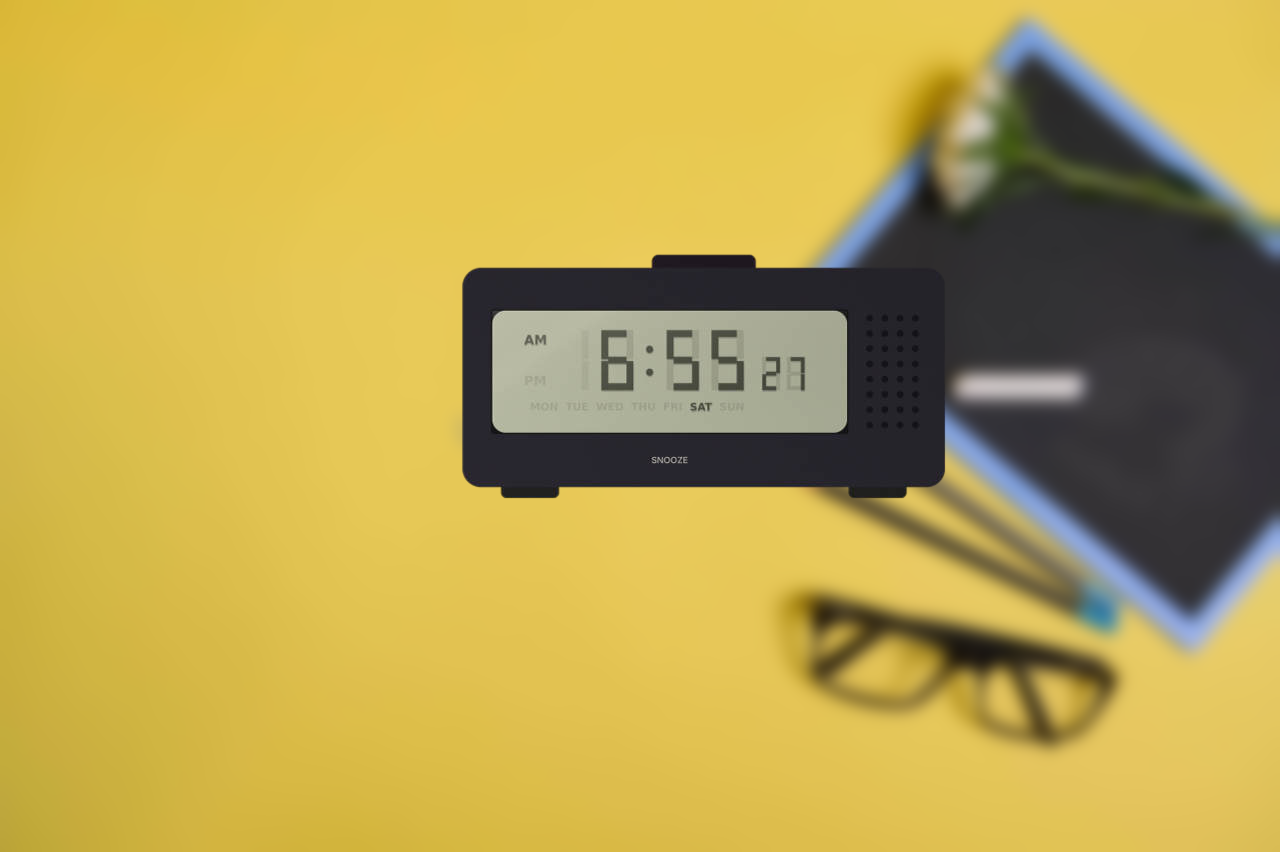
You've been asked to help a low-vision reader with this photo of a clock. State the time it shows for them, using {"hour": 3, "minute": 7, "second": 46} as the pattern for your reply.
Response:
{"hour": 6, "minute": 55, "second": 27}
